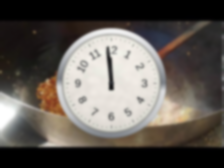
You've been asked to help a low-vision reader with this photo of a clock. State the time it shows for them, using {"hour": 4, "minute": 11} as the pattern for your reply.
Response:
{"hour": 11, "minute": 59}
